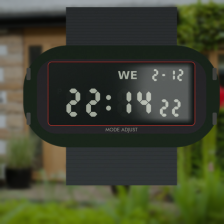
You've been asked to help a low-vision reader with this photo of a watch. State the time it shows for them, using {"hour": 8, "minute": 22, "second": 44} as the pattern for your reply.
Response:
{"hour": 22, "minute": 14, "second": 22}
